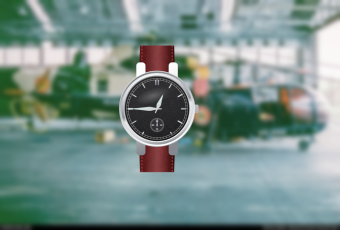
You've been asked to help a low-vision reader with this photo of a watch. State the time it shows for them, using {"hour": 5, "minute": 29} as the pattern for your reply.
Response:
{"hour": 12, "minute": 45}
